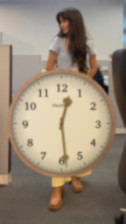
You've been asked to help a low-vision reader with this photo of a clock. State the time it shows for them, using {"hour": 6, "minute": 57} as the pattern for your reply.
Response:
{"hour": 12, "minute": 29}
